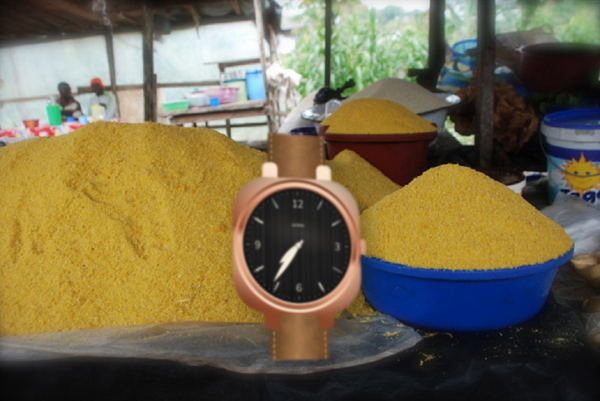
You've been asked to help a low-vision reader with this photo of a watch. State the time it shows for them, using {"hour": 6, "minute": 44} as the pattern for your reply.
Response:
{"hour": 7, "minute": 36}
